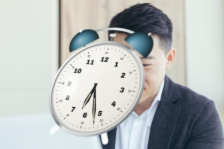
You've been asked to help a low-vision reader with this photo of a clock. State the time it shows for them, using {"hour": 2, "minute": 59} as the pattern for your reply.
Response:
{"hour": 6, "minute": 27}
